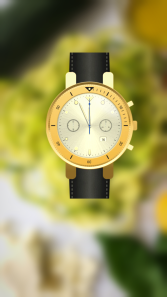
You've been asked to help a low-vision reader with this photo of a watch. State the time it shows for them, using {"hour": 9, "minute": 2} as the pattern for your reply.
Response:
{"hour": 11, "minute": 56}
